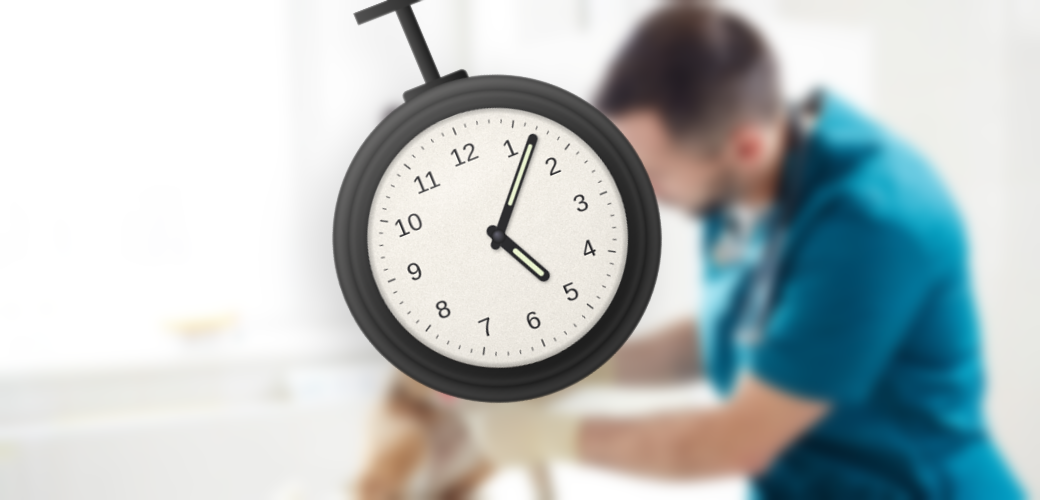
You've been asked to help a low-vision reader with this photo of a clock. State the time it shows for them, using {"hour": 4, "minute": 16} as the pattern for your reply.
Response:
{"hour": 5, "minute": 7}
